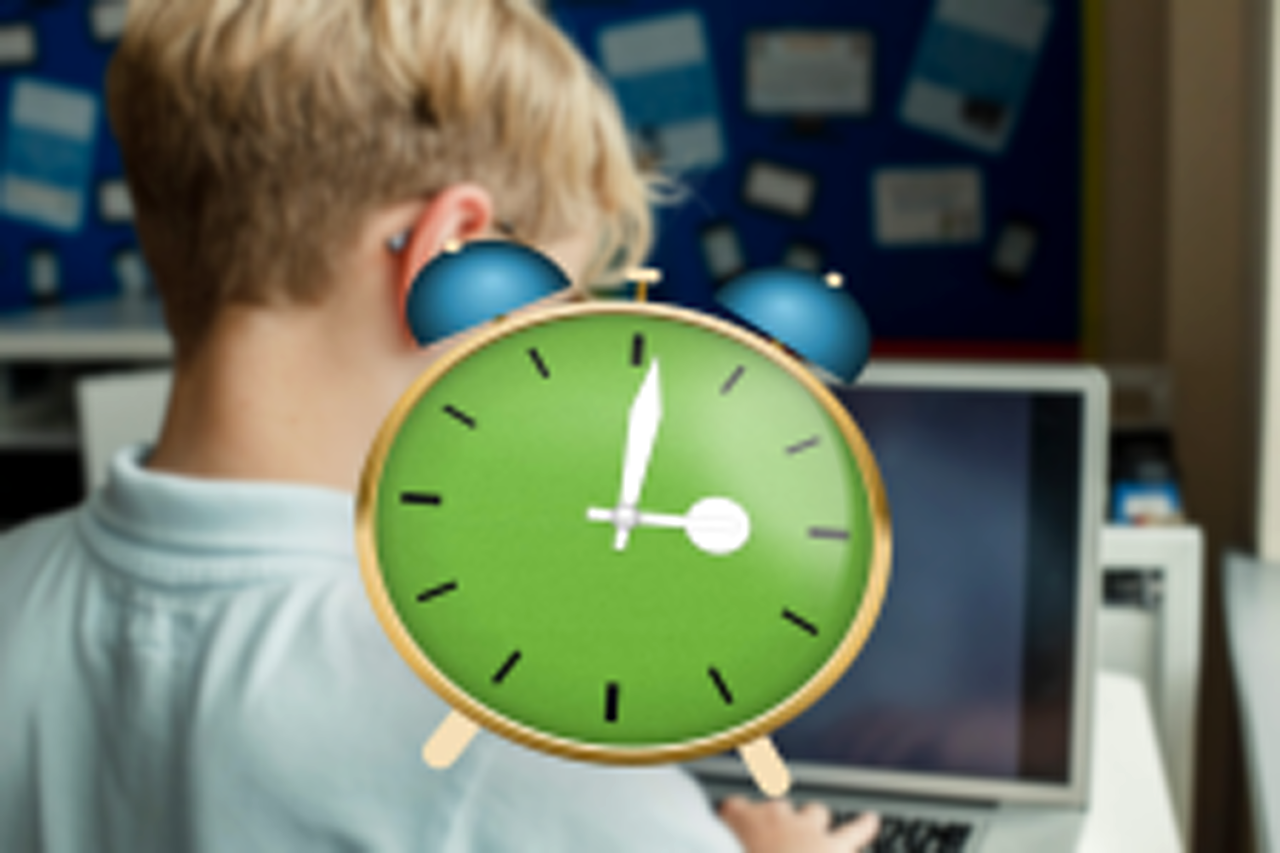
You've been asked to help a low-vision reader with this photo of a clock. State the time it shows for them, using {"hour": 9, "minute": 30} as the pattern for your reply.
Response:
{"hour": 3, "minute": 1}
